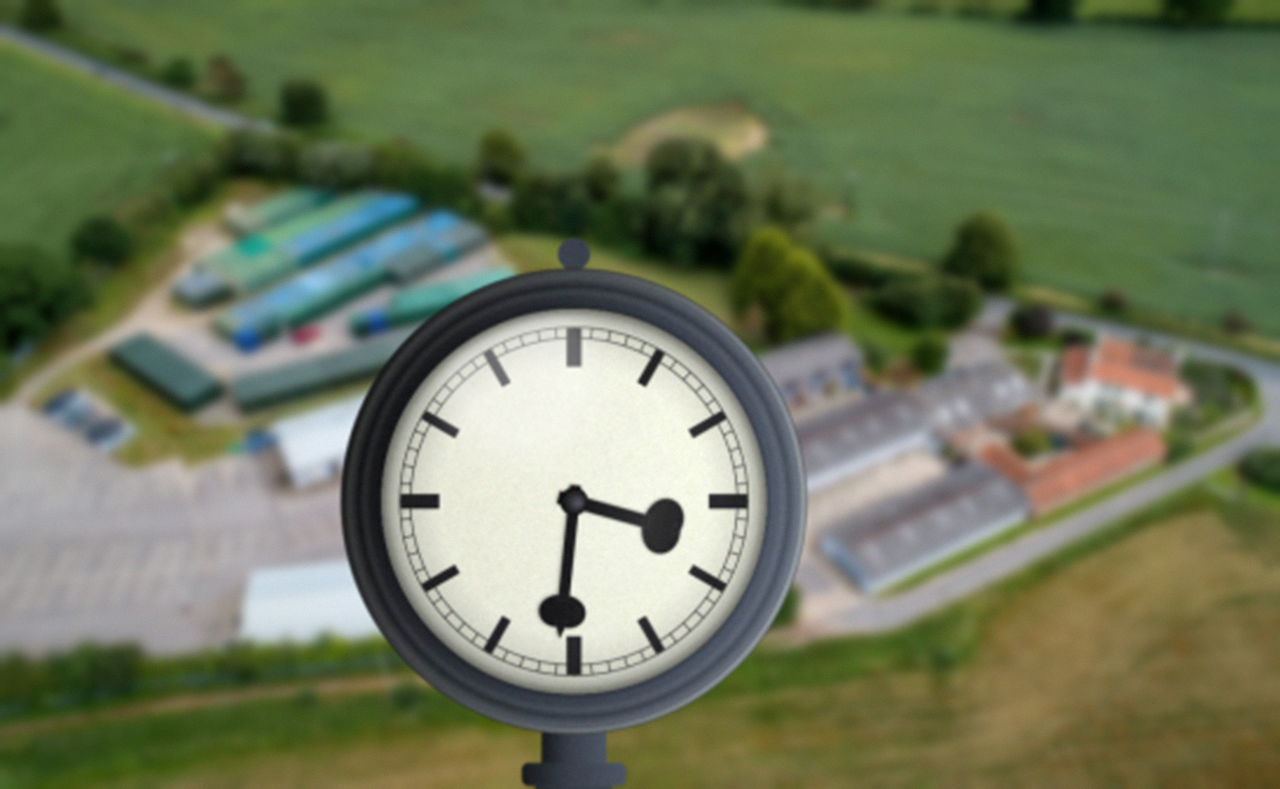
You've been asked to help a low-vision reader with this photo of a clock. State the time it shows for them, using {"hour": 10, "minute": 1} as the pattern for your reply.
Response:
{"hour": 3, "minute": 31}
